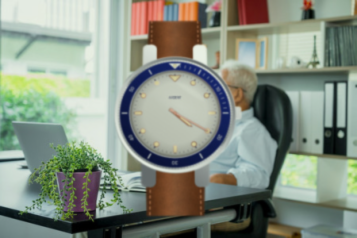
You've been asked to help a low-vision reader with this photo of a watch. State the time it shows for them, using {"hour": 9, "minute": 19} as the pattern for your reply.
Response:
{"hour": 4, "minute": 20}
